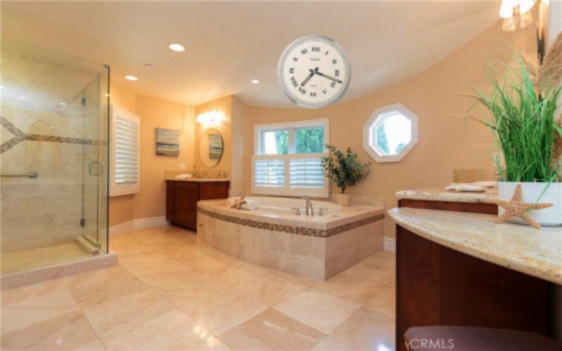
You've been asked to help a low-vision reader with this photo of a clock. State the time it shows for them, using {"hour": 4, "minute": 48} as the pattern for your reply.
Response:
{"hour": 7, "minute": 18}
